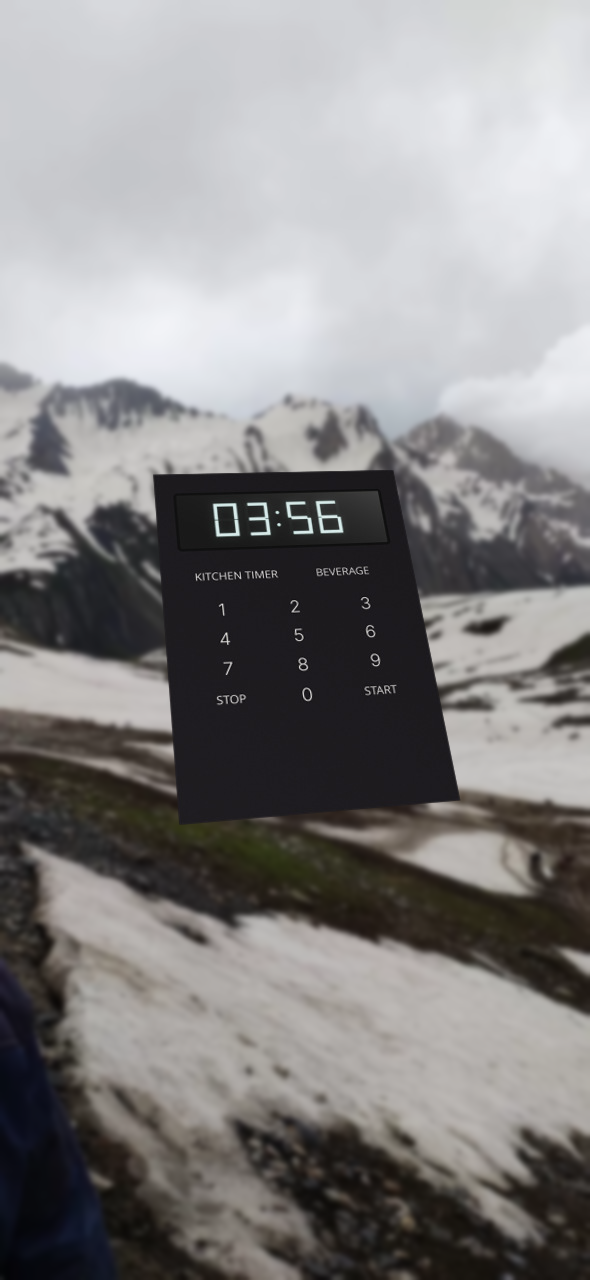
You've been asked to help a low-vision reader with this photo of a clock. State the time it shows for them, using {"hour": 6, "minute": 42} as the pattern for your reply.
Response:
{"hour": 3, "minute": 56}
